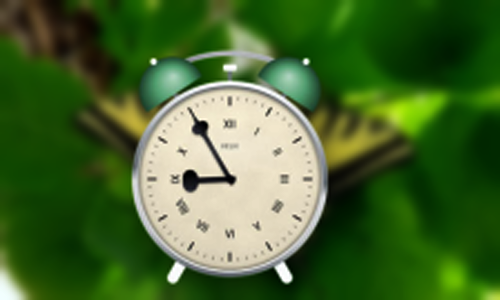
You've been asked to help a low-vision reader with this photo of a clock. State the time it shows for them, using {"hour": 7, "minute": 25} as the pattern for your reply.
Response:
{"hour": 8, "minute": 55}
